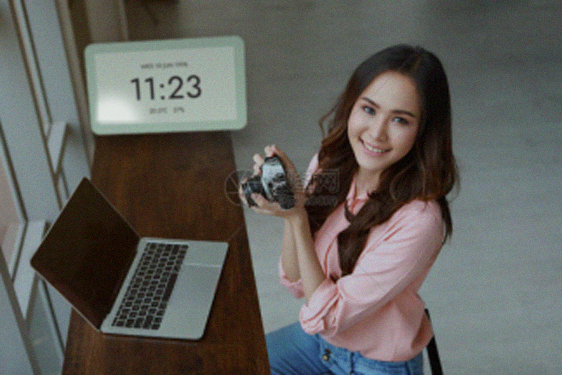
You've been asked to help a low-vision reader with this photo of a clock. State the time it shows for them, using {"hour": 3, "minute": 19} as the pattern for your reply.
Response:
{"hour": 11, "minute": 23}
